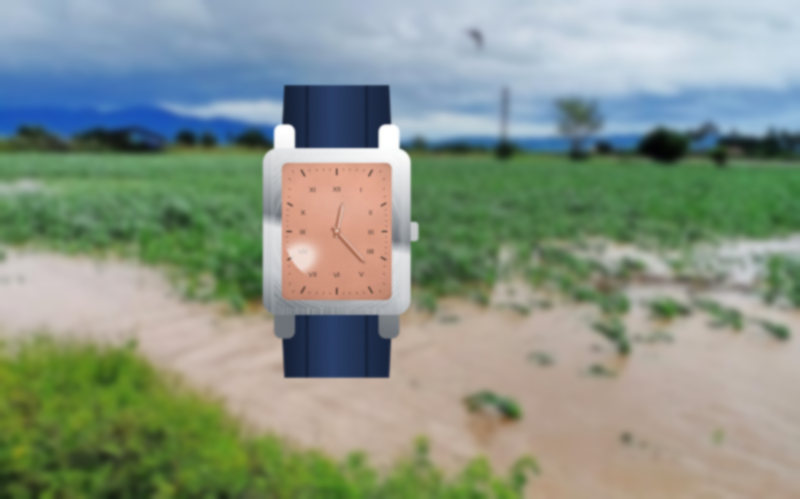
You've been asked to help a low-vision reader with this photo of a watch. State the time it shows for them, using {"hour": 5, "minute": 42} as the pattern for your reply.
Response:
{"hour": 12, "minute": 23}
